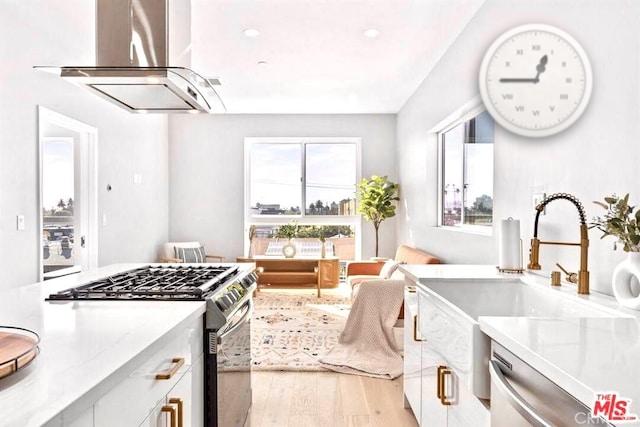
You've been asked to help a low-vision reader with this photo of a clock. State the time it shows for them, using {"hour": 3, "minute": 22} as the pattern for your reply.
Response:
{"hour": 12, "minute": 45}
